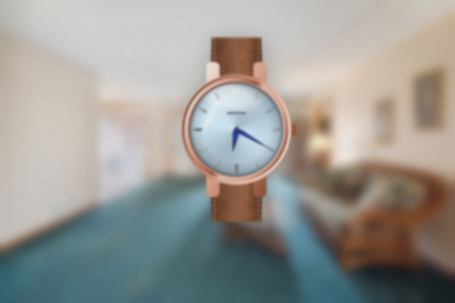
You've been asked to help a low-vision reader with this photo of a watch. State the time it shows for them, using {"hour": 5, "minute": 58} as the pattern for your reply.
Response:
{"hour": 6, "minute": 20}
